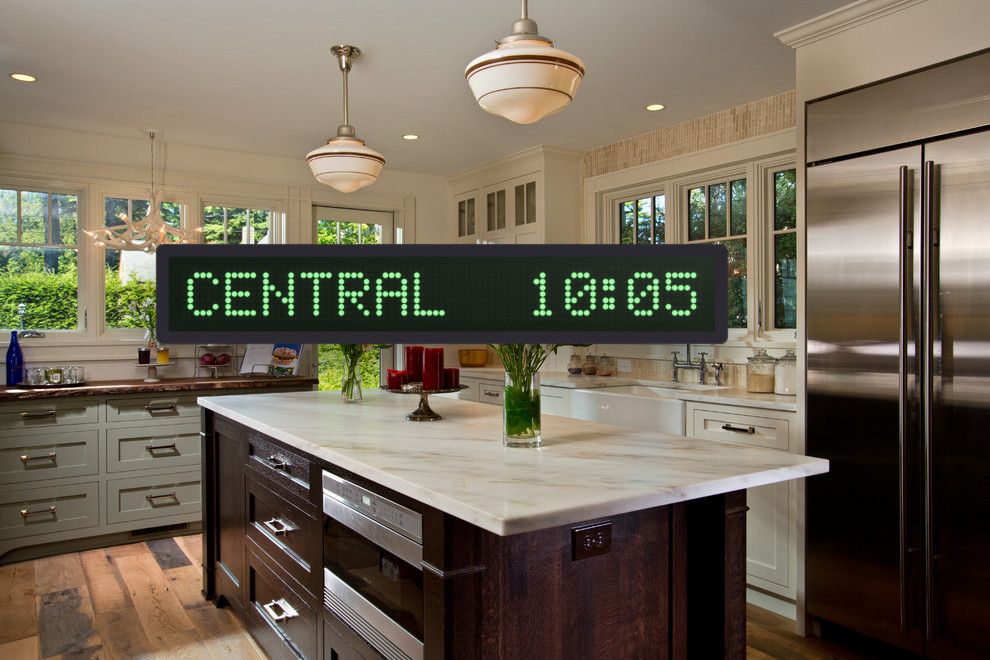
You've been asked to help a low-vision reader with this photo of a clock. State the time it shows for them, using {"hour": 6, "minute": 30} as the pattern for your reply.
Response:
{"hour": 10, "minute": 5}
